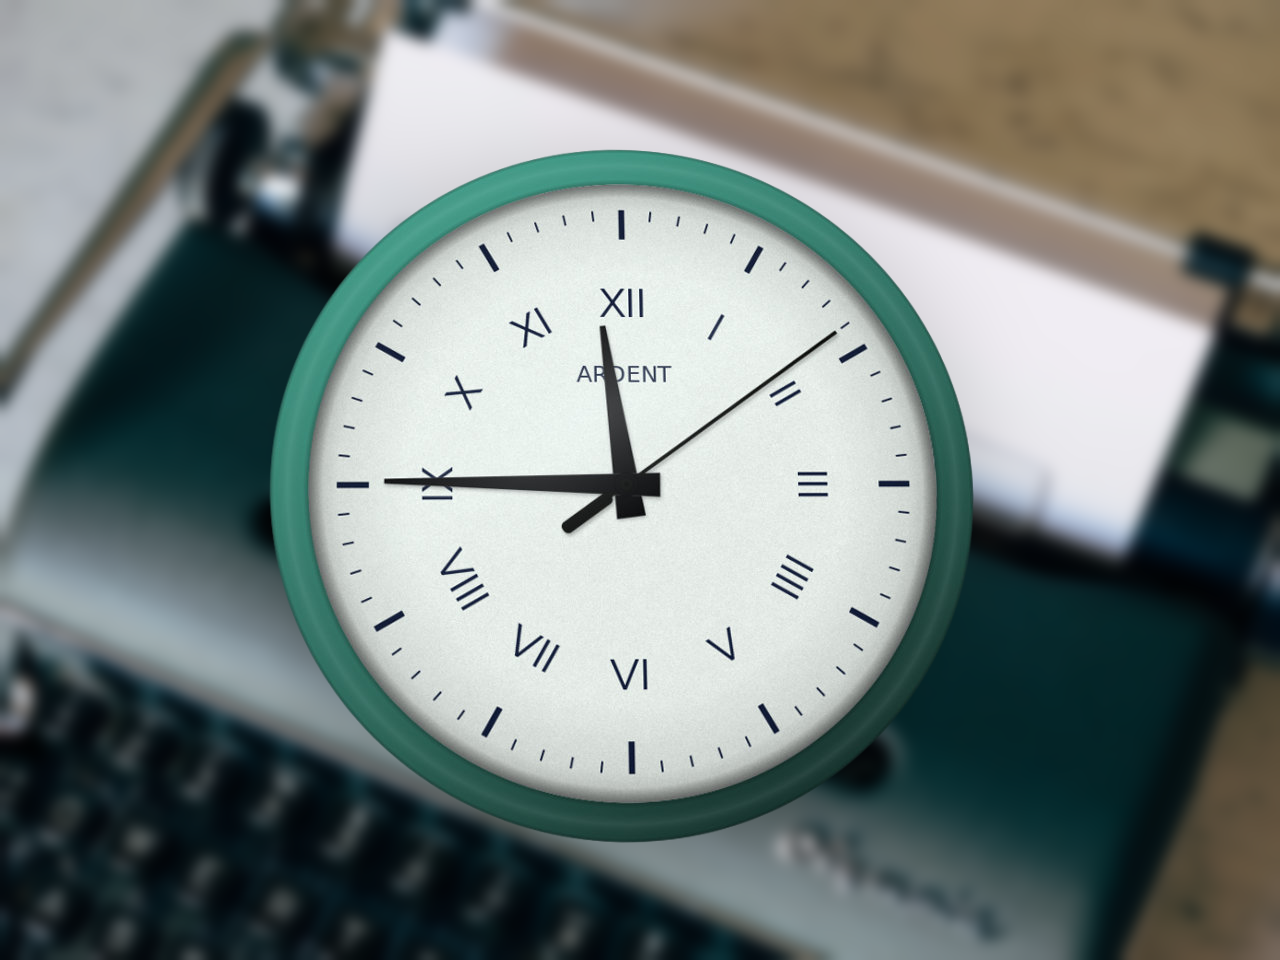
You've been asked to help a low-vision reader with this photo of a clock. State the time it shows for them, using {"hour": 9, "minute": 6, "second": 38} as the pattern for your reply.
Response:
{"hour": 11, "minute": 45, "second": 9}
